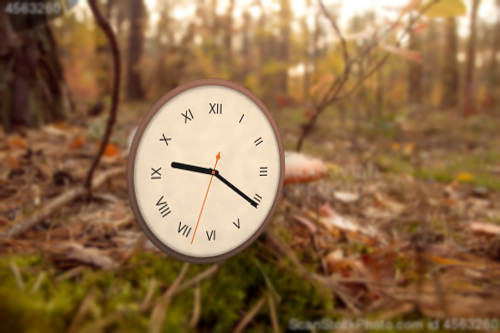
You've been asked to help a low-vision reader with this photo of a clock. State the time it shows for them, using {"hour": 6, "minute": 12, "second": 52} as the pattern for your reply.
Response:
{"hour": 9, "minute": 20, "second": 33}
